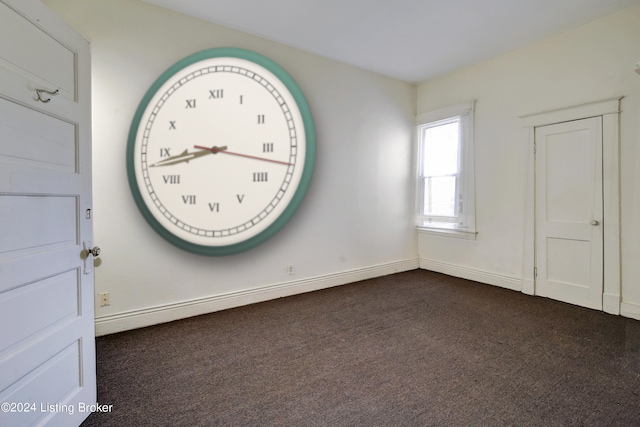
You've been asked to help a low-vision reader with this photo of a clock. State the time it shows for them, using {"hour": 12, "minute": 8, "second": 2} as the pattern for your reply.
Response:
{"hour": 8, "minute": 43, "second": 17}
